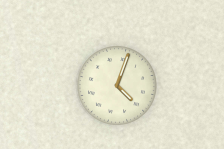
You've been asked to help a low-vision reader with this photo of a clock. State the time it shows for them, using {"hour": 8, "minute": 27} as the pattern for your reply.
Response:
{"hour": 4, "minute": 1}
